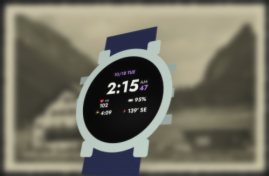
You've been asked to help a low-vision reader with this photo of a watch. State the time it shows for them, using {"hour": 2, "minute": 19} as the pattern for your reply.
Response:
{"hour": 2, "minute": 15}
